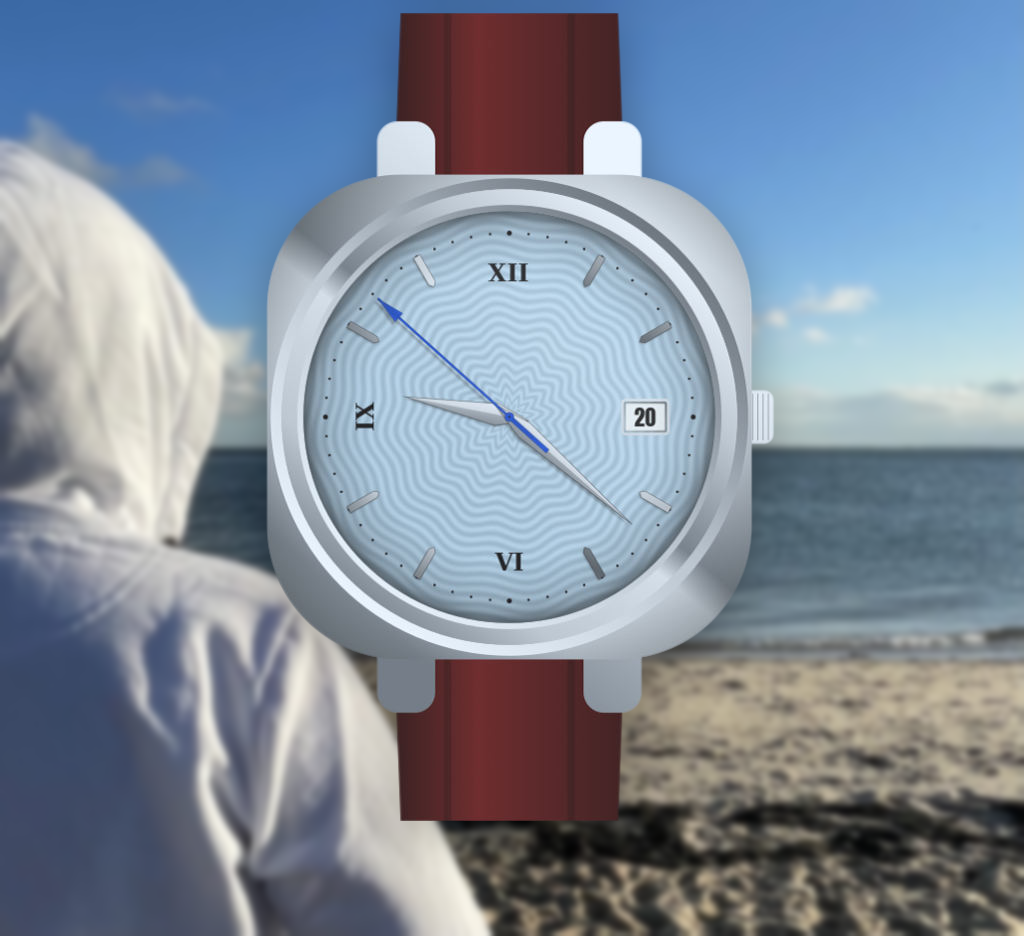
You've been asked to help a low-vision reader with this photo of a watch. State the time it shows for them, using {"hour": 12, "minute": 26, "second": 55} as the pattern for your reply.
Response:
{"hour": 9, "minute": 21, "second": 52}
